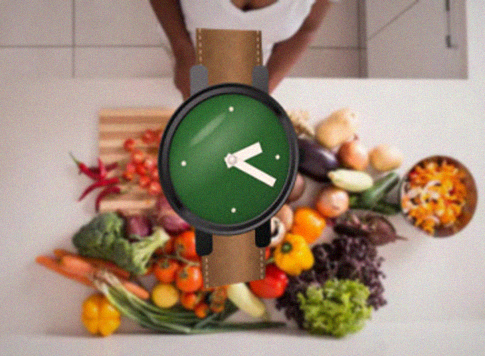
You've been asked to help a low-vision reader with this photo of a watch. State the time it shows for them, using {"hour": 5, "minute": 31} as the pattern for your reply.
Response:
{"hour": 2, "minute": 20}
